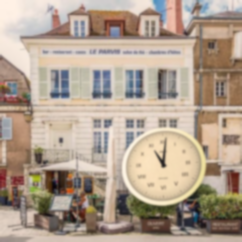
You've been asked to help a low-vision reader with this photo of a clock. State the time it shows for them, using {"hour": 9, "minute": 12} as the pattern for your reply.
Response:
{"hour": 11, "minute": 1}
